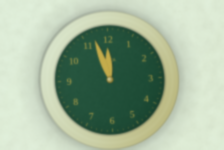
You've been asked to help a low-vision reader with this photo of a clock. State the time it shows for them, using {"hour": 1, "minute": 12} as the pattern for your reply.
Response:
{"hour": 11, "minute": 57}
